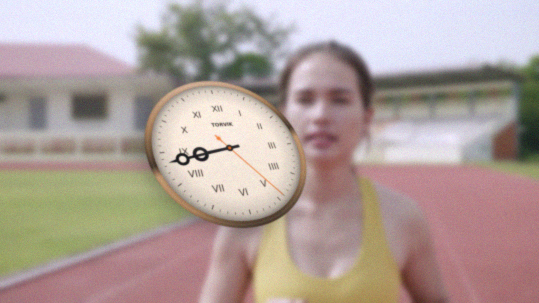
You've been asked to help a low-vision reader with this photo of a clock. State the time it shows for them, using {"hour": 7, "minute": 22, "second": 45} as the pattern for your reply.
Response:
{"hour": 8, "minute": 43, "second": 24}
